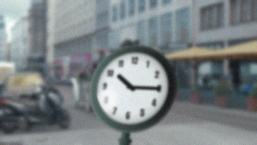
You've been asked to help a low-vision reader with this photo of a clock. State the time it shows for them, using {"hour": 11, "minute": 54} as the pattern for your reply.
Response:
{"hour": 10, "minute": 15}
